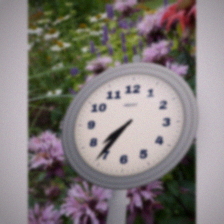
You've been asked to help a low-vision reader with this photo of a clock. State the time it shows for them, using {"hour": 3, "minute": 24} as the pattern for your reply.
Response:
{"hour": 7, "minute": 36}
